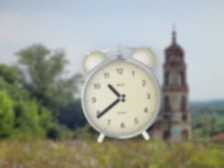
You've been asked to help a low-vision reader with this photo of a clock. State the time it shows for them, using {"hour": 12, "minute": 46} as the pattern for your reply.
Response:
{"hour": 10, "minute": 39}
